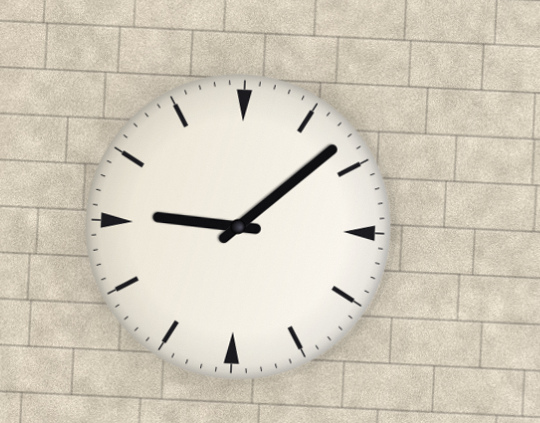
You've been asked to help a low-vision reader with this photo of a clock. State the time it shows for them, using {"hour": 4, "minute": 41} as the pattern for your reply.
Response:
{"hour": 9, "minute": 8}
